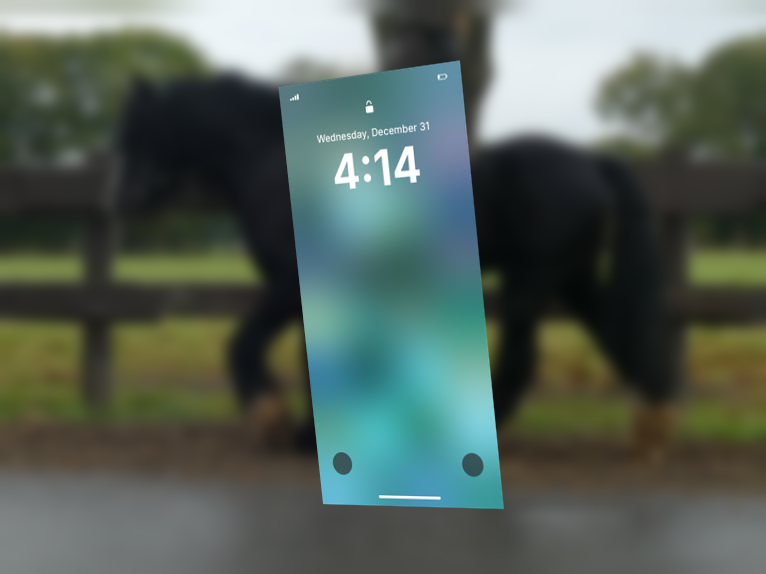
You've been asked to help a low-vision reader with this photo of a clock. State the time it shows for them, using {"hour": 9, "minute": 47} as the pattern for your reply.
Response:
{"hour": 4, "minute": 14}
